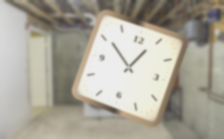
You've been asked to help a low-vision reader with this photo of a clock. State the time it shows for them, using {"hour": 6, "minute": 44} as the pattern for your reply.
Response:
{"hour": 12, "minute": 51}
